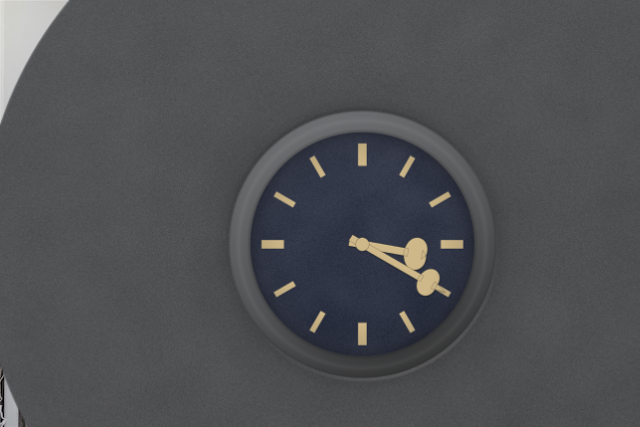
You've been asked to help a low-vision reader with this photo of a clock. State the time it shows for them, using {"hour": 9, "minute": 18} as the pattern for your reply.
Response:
{"hour": 3, "minute": 20}
